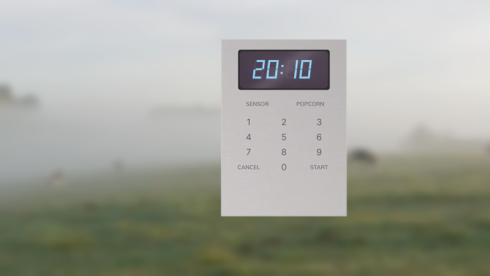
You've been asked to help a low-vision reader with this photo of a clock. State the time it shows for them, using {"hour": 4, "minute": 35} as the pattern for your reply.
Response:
{"hour": 20, "minute": 10}
